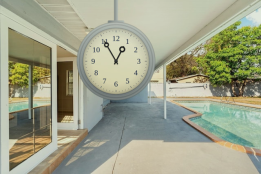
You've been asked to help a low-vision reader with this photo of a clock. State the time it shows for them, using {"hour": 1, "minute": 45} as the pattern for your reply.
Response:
{"hour": 12, "minute": 55}
